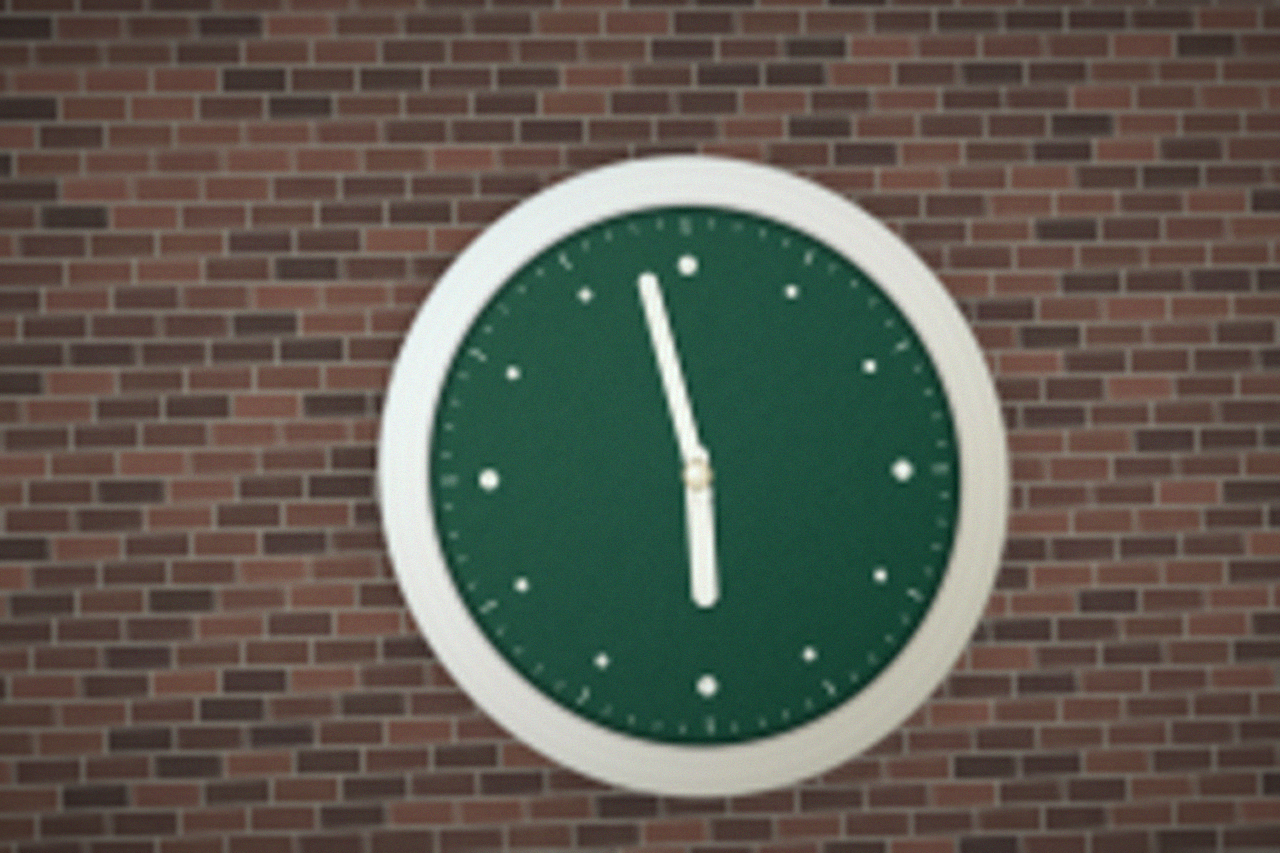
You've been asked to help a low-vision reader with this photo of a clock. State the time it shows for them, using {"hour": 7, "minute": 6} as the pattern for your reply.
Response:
{"hour": 5, "minute": 58}
